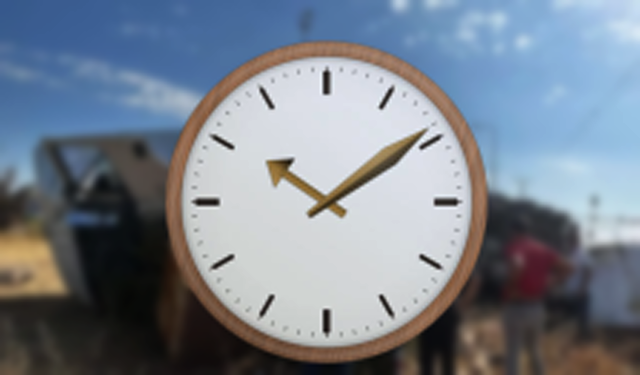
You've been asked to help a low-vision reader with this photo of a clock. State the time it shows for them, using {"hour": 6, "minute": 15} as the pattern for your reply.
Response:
{"hour": 10, "minute": 9}
